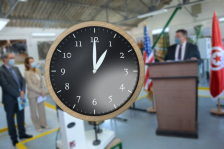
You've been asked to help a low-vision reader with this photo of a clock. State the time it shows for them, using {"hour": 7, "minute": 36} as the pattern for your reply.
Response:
{"hour": 1, "minute": 0}
